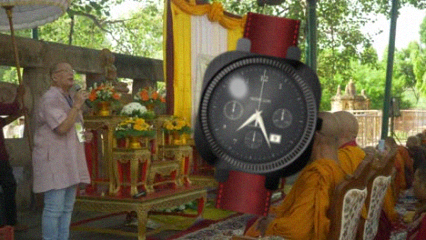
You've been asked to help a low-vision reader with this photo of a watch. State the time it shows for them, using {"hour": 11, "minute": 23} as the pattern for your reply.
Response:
{"hour": 7, "minute": 25}
